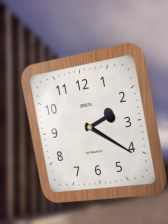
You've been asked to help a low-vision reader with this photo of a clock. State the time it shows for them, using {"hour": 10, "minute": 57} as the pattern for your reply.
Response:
{"hour": 2, "minute": 21}
